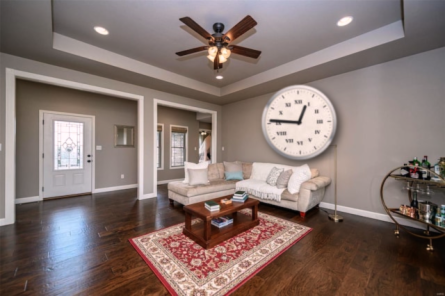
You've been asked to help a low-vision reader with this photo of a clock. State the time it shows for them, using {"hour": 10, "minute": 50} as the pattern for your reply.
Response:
{"hour": 12, "minute": 46}
